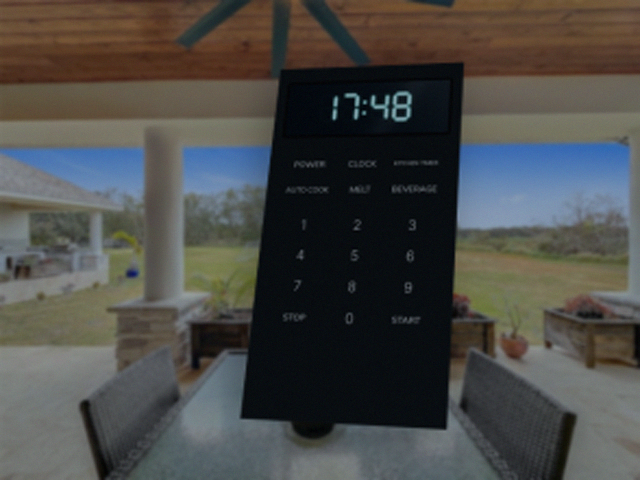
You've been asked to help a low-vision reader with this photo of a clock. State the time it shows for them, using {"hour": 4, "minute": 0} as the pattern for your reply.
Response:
{"hour": 17, "minute": 48}
